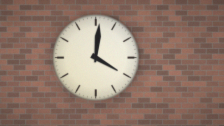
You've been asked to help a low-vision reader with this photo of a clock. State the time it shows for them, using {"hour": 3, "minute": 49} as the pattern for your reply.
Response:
{"hour": 4, "minute": 1}
